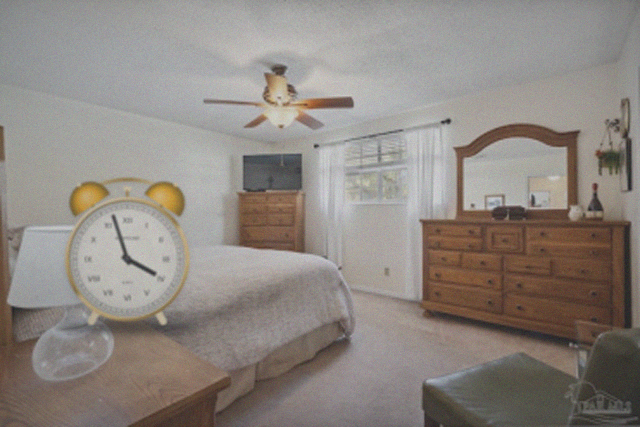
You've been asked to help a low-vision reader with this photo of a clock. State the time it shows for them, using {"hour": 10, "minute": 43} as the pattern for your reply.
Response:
{"hour": 3, "minute": 57}
